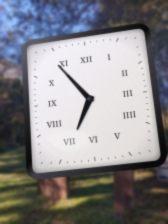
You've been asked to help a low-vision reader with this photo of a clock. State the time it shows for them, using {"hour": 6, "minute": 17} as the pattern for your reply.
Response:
{"hour": 6, "minute": 54}
